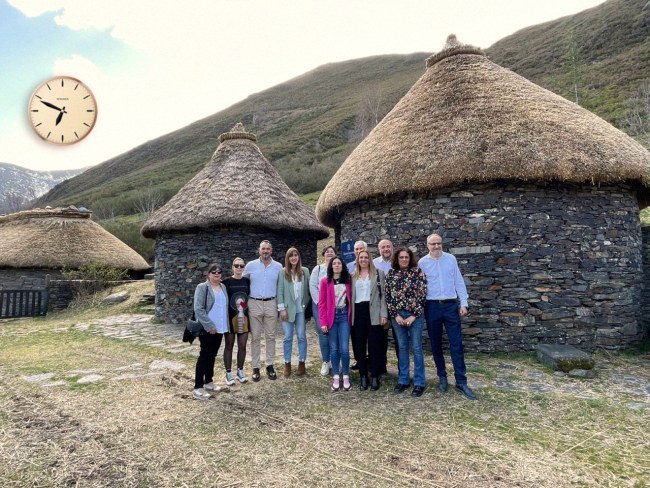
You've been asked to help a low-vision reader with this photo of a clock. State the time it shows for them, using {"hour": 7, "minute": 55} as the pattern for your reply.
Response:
{"hour": 6, "minute": 49}
